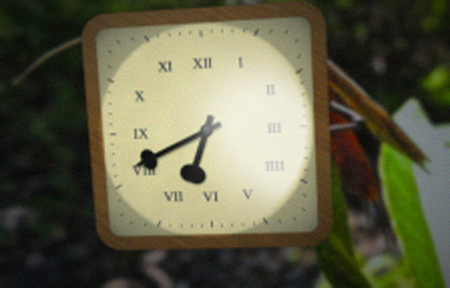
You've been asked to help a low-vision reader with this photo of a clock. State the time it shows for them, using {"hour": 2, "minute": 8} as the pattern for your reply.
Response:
{"hour": 6, "minute": 41}
